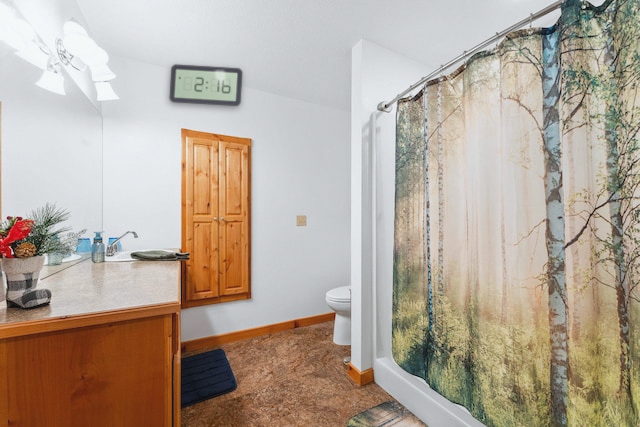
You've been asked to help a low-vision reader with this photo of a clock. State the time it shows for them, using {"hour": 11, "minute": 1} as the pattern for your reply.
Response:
{"hour": 2, "minute": 16}
